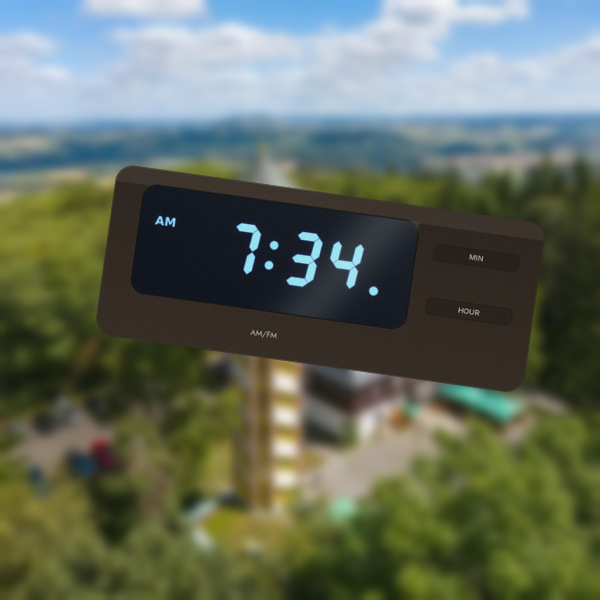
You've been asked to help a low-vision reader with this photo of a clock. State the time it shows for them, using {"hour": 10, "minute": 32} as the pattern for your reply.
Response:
{"hour": 7, "minute": 34}
